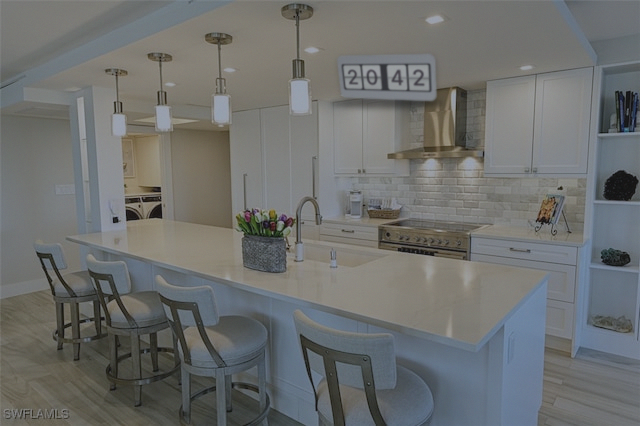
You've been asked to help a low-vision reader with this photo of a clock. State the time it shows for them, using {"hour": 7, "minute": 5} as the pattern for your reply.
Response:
{"hour": 20, "minute": 42}
